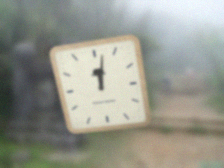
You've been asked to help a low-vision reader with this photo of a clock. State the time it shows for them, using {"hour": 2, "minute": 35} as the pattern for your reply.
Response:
{"hour": 12, "minute": 2}
